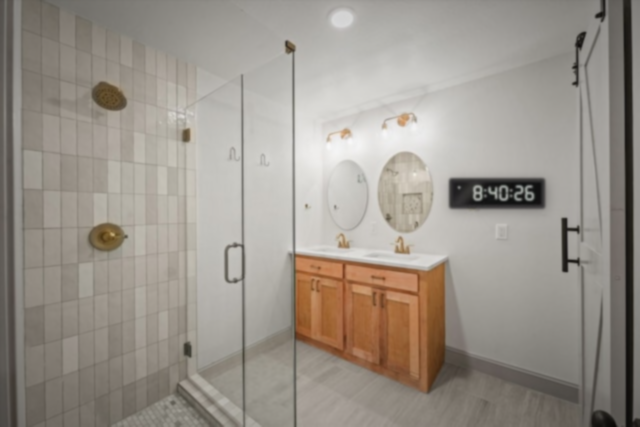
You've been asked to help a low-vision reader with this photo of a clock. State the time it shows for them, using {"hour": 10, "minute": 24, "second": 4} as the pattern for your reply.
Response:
{"hour": 8, "minute": 40, "second": 26}
